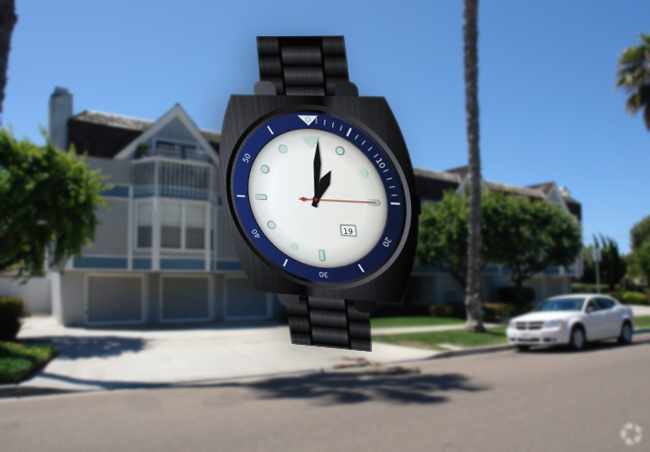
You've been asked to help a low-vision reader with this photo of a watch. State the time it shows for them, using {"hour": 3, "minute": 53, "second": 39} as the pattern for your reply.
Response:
{"hour": 1, "minute": 1, "second": 15}
